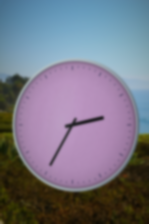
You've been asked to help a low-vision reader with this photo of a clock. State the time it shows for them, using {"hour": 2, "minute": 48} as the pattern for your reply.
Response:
{"hour": 2, "minute": 35}
